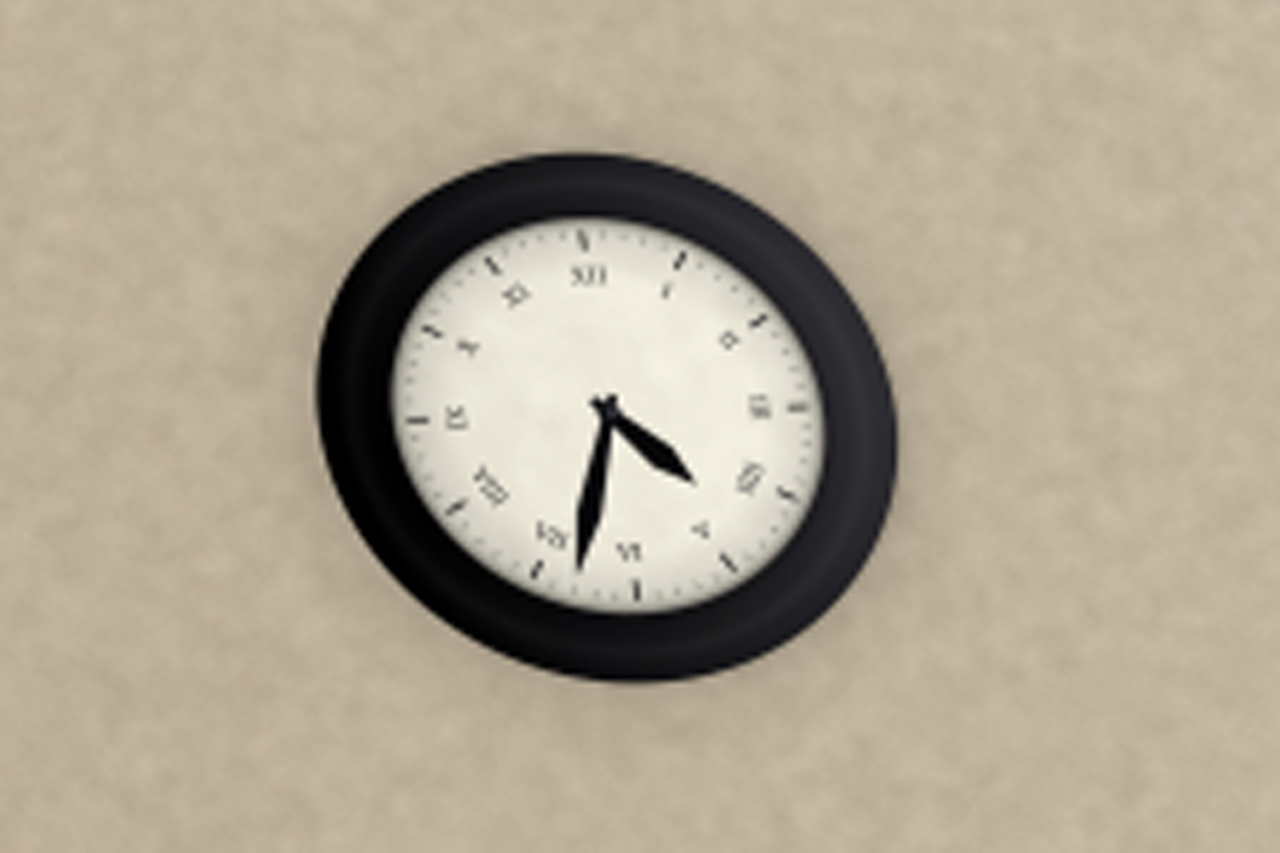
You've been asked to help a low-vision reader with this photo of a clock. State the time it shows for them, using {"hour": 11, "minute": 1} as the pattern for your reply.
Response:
{"hour": 4, "minute": 33}
